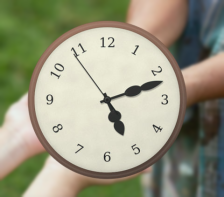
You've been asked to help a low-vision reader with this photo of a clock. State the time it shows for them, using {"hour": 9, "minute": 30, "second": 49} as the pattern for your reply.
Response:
{"hour": 5, "minute": 11, "second": 54}
